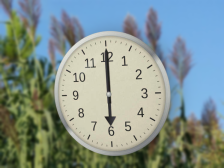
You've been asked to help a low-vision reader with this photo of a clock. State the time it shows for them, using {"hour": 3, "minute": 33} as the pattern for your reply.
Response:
{"hour": 6, "minute": 0}
